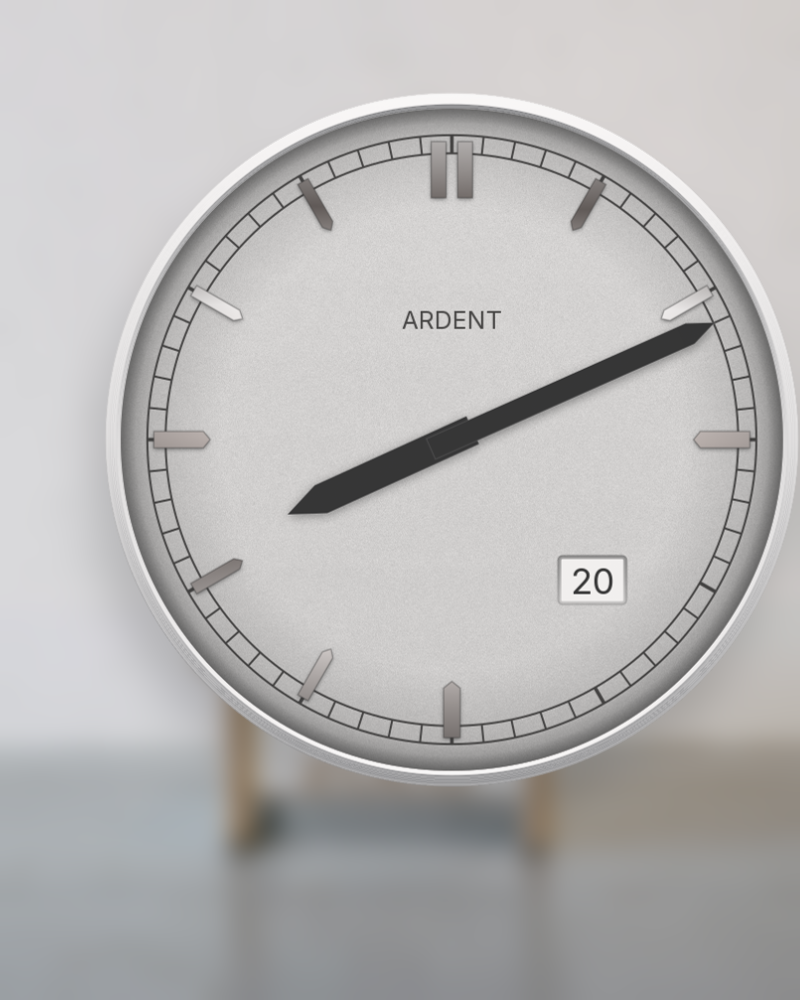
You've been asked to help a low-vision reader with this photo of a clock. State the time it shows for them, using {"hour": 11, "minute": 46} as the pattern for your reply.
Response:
{"hour": 8, "minute": 11}
